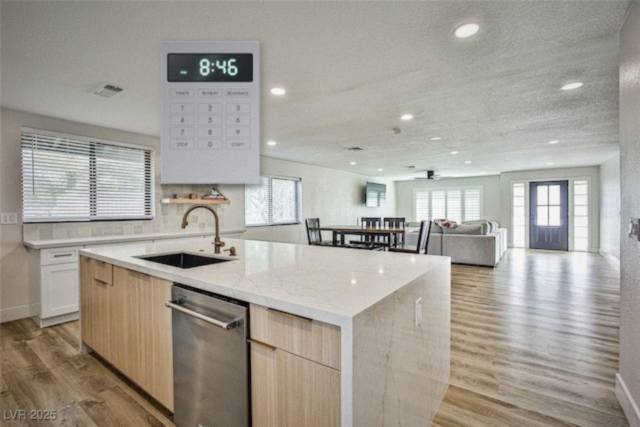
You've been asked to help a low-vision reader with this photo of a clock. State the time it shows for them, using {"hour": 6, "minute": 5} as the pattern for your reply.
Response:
{"hour": 8, "minute": 46}
